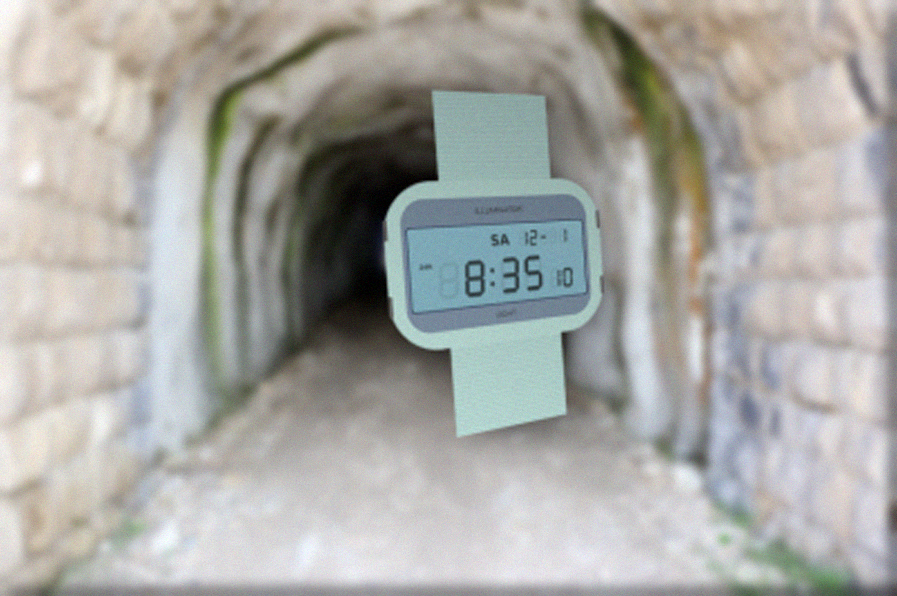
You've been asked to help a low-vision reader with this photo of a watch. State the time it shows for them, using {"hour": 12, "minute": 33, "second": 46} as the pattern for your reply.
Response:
{"hour": 8, "minute": 35, "second": 10}
